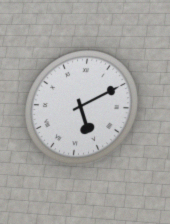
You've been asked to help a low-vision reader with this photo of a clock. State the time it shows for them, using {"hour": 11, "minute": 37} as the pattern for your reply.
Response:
{"hour": 5, "minute": 10}
